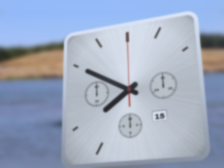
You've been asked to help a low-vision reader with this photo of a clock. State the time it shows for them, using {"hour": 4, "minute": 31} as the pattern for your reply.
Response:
{"hour": 7, "minute": 50}
